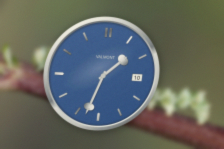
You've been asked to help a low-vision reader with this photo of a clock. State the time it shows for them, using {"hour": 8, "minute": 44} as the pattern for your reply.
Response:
{"hour": 1, "minute": 33}
